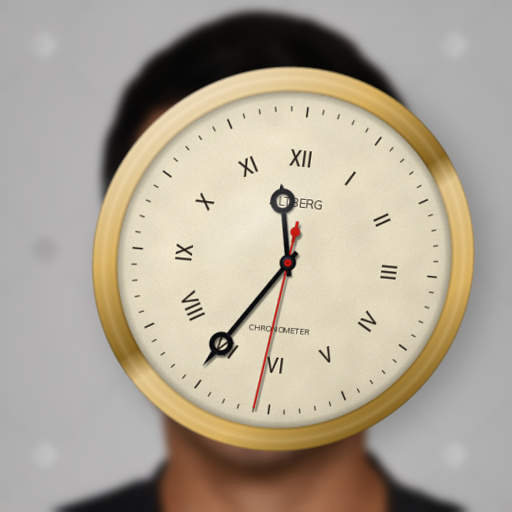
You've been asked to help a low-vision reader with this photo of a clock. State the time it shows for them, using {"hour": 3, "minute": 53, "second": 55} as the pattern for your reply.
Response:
{"hour": 11, "minute": 35, "second": 31}
